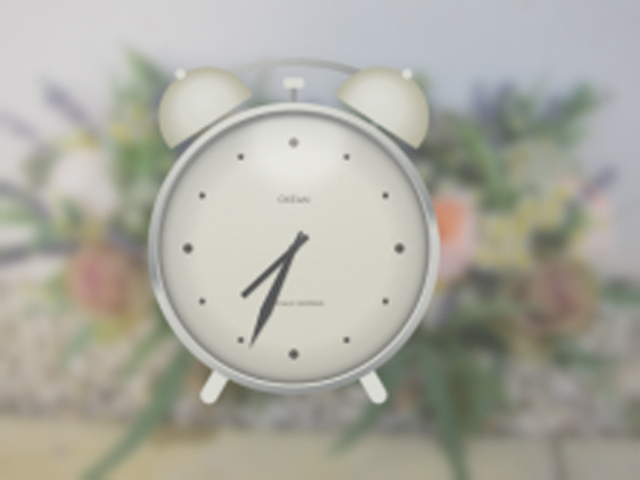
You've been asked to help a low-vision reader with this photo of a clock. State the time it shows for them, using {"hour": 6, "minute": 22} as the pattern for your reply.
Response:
{"hour": 7, "minute": 34}
